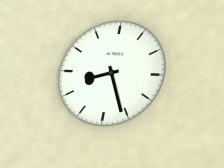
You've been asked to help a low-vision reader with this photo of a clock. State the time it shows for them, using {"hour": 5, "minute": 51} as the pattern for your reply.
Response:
{"hour": 8, "minute": 26}
